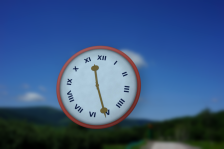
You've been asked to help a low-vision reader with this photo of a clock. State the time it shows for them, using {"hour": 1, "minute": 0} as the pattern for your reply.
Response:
{"hour": 11, "minute": 26}
